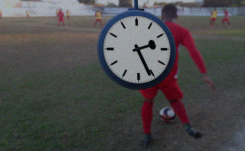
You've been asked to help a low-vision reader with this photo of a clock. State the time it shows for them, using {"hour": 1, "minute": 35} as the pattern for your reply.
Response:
{"hour": 2, "minute": 26}
